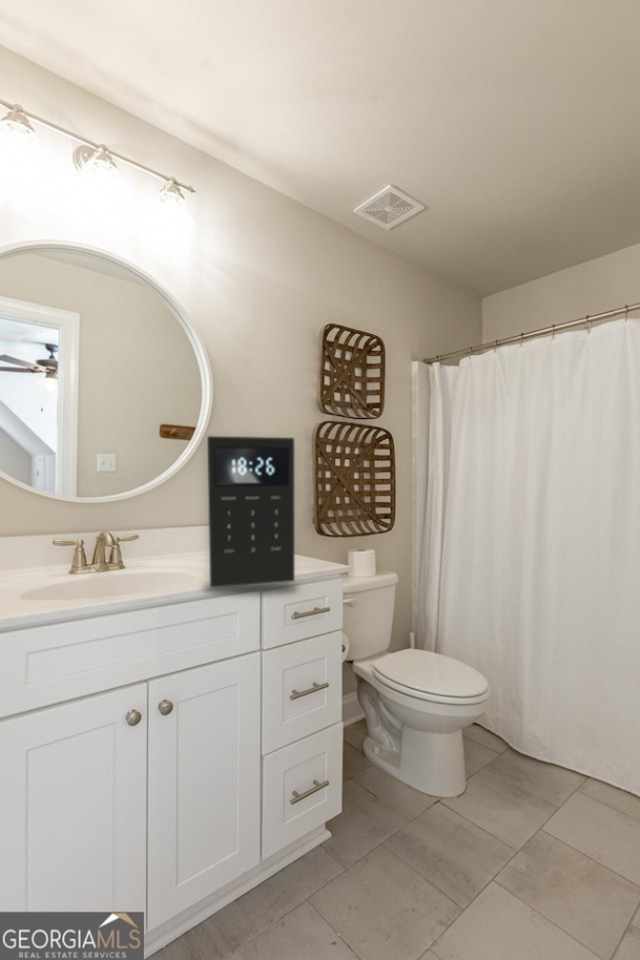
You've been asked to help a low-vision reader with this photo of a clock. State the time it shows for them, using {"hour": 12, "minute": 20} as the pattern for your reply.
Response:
{"hour": 18, "minute": 26}
